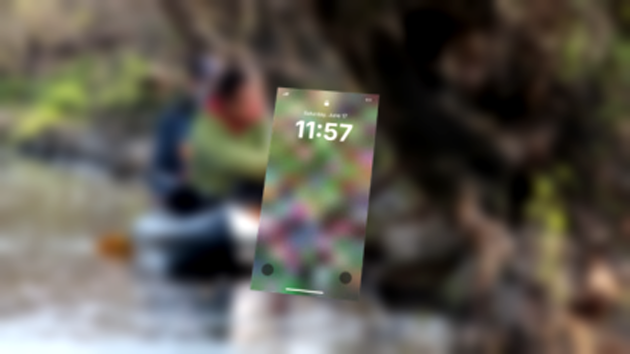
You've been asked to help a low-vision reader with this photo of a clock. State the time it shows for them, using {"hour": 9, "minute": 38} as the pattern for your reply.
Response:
{"hour": 11, "minute": 57}
